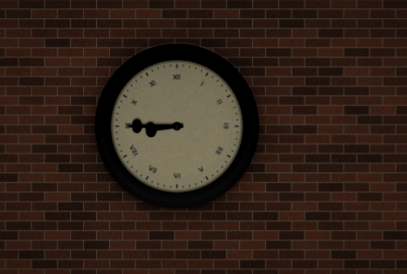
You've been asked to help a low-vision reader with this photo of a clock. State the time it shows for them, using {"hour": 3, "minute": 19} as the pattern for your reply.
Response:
{"hour": 8, "minute": 45}
